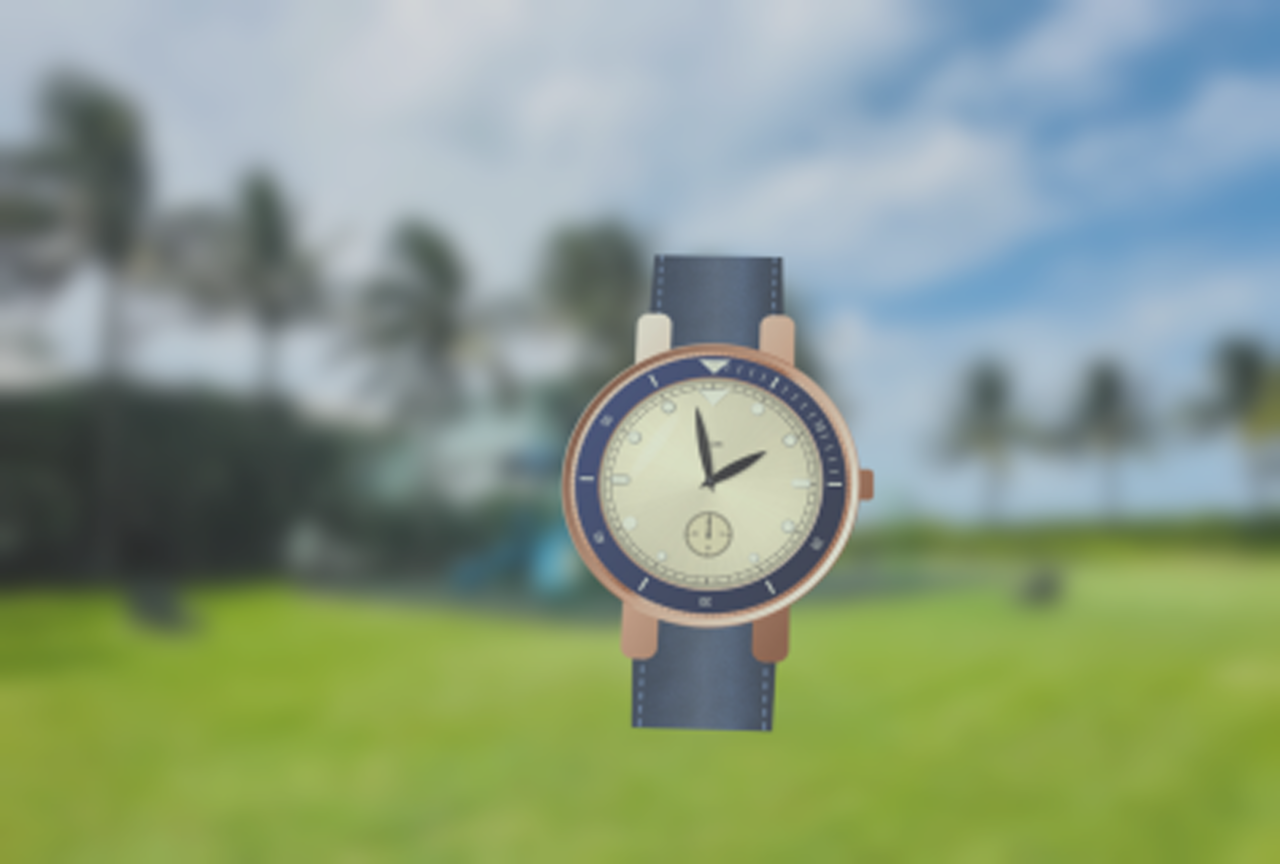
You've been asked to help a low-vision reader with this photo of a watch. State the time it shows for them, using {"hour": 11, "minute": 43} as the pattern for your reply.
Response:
{"hour": 1, "minute": 58}
